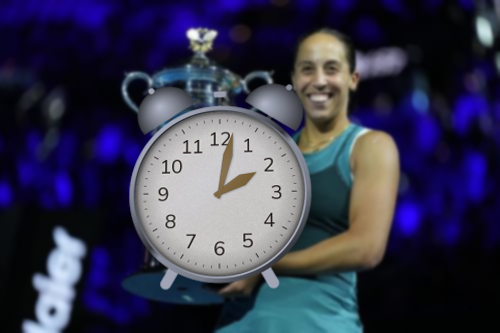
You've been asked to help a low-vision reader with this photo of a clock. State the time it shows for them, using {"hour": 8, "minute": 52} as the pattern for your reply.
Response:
{"hour": 2, "minute": 2}
